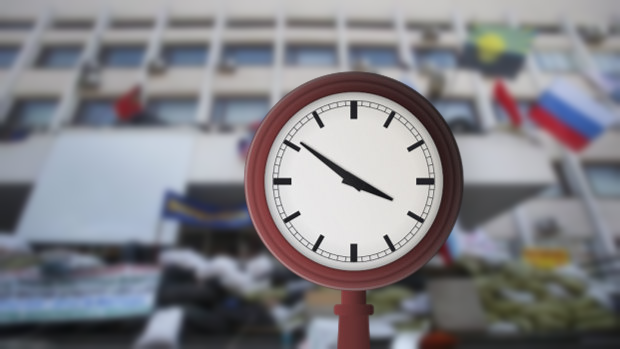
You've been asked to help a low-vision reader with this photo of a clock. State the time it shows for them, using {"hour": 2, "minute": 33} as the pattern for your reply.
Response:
{"hour": 3, "minute": 51}
